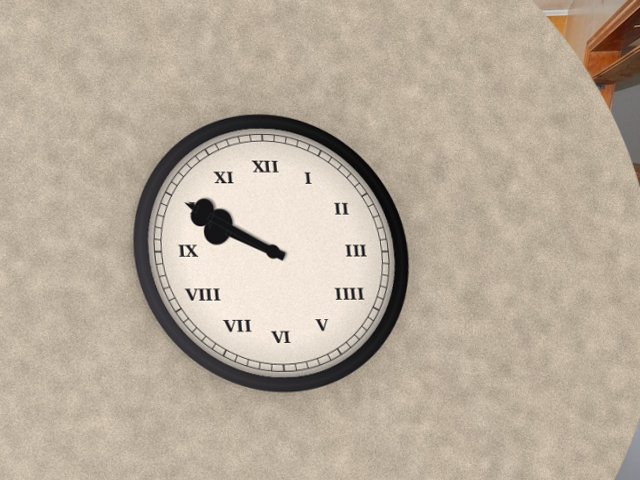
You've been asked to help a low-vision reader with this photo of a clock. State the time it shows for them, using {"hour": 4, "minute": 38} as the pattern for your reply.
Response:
{"hour": 9, "minute": 50}
